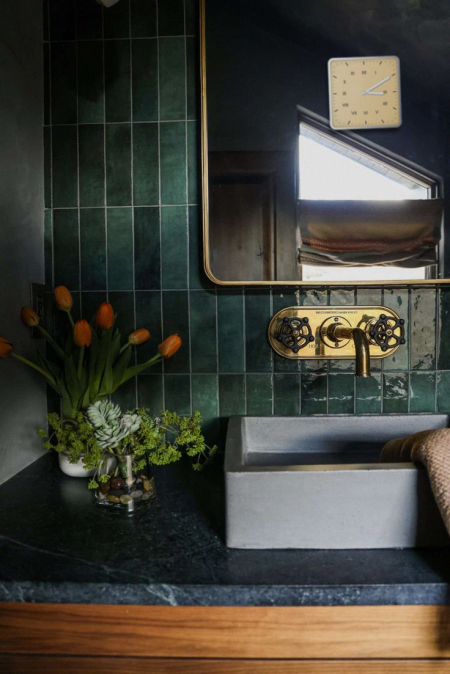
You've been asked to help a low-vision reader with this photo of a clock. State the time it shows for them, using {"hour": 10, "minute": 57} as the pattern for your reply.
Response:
{"hour": 3, "minute": 10}
